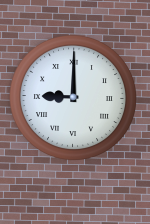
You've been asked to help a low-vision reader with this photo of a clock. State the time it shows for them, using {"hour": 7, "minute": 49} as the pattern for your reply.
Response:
{"hour": 9, "minute": 0}
